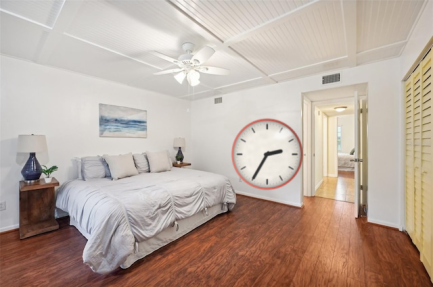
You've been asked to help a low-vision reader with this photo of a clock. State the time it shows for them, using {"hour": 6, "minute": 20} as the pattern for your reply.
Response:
{"hour": 2, "minute": 35}
